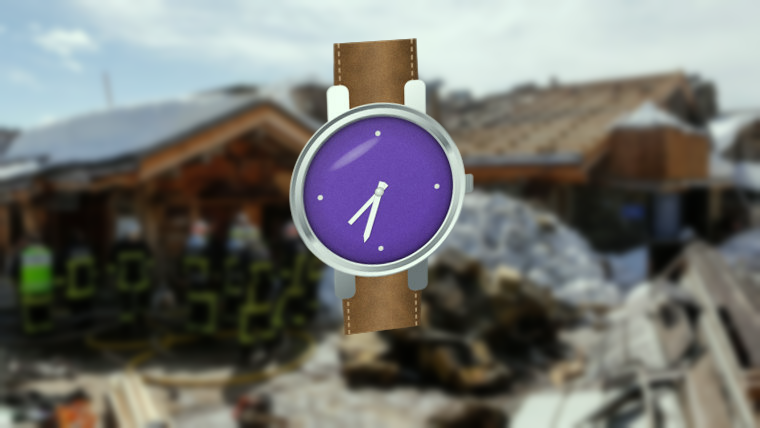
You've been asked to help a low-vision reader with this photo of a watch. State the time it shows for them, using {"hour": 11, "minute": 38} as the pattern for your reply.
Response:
{"hour": 7, "minute": 33}
